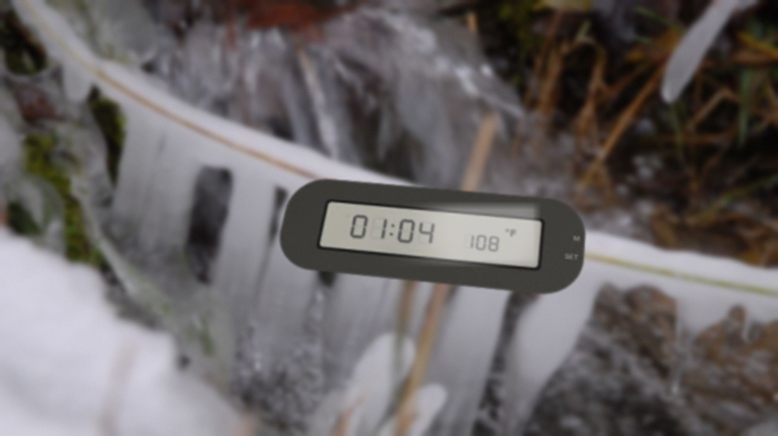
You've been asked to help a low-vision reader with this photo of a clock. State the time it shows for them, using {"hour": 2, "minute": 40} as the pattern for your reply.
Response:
{"hour": 1, "minute": 4}
